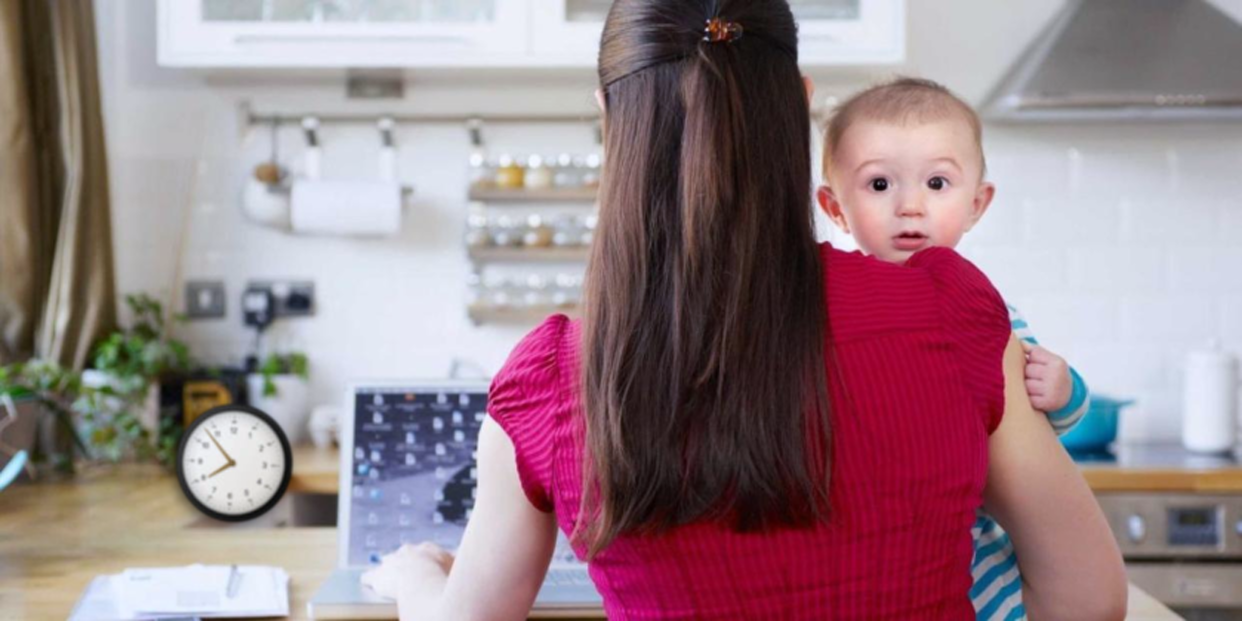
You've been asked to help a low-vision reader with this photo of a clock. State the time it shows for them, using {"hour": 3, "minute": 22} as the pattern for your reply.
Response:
{"hour": 7, "minute": 53}
